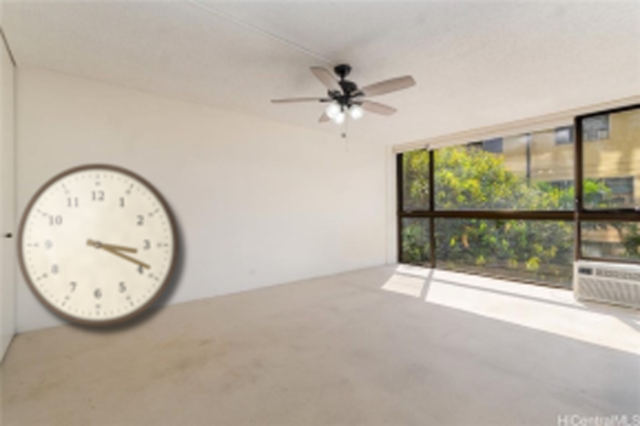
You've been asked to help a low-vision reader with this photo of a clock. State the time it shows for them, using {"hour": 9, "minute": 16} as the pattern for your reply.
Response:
{"hour": 3, "minute": 19}
